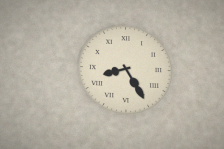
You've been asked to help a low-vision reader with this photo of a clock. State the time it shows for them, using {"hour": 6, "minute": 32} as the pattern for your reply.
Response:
{"hour": 8, "minute": 25}
